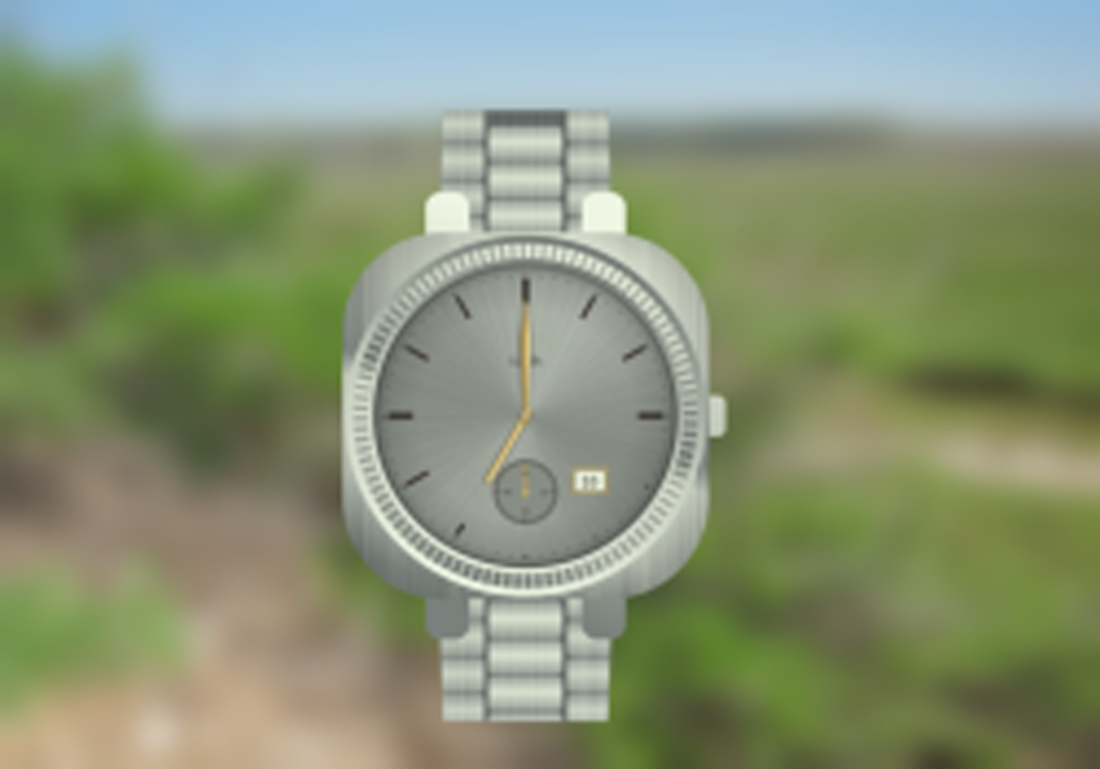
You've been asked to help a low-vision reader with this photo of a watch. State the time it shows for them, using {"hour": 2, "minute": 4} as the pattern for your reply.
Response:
{"hour": 7, "minute": 0}
